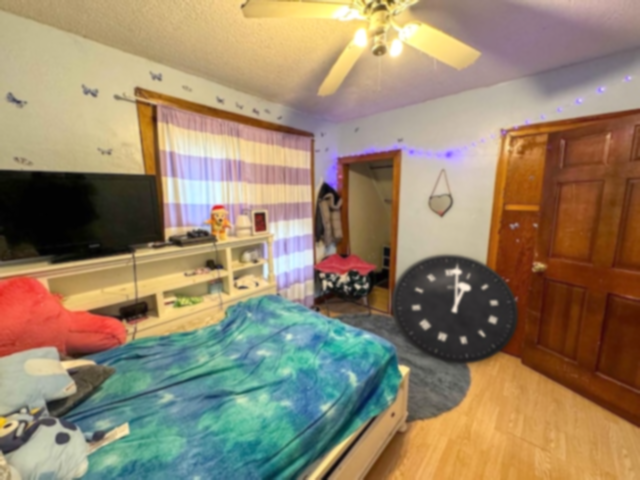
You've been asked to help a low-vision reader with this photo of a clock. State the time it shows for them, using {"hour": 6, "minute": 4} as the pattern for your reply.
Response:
{"hour": 1, "minute": 2}
